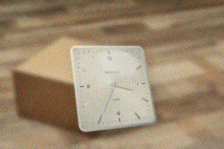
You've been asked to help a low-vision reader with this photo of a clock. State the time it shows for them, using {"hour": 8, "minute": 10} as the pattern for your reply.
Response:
{"hour": 3, "minute": 35}
